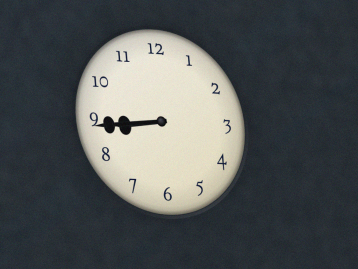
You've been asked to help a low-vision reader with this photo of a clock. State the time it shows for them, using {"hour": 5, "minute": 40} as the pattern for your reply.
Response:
{"hour": 8, "minute": 44}
